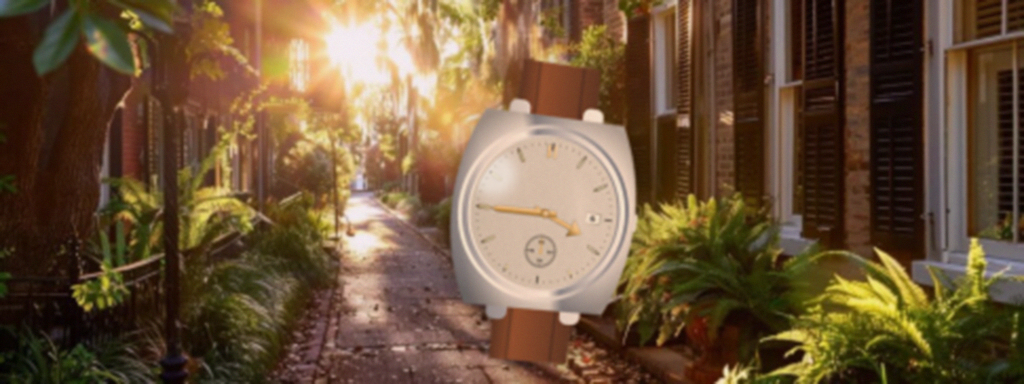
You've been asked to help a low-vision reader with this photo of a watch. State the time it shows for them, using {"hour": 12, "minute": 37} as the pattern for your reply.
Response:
{"hour": 3, "minute": 45}
